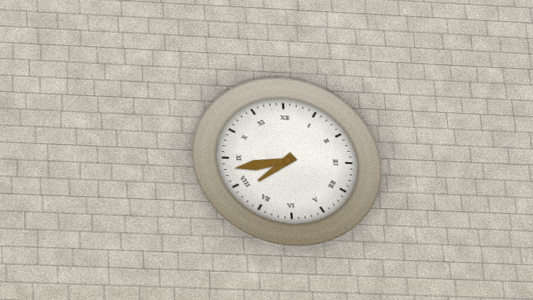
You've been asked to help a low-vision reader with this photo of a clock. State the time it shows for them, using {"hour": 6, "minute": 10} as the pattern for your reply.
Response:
{"hour": 7, "minute": 43}
